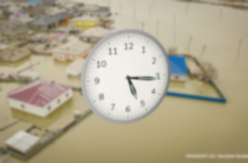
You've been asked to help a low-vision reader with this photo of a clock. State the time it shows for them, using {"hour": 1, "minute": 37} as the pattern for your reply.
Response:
{"hour": 5, "minute": 16}
